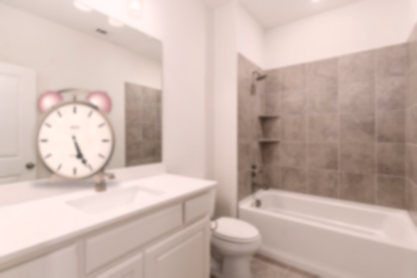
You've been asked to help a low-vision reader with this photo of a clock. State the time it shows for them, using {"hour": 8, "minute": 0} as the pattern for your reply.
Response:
{"hour": 5, "minute": 26}
